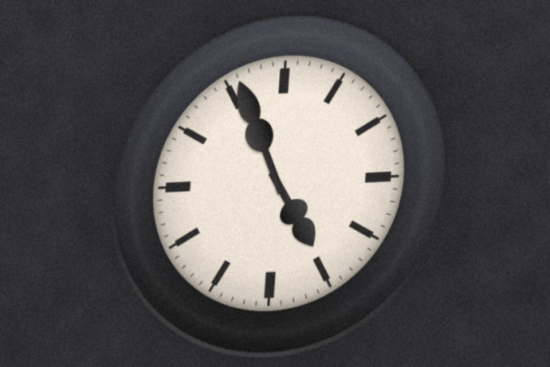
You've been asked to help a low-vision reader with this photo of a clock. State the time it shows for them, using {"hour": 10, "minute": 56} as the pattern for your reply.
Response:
{"hour": 4, "minute": 56}
